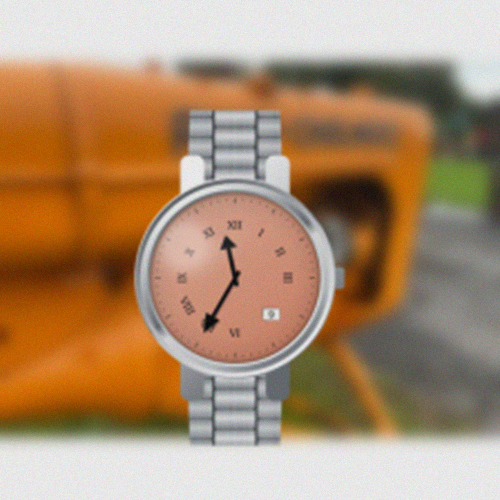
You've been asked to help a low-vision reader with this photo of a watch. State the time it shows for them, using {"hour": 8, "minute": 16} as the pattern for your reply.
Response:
{"hour": 11, "minute": 35}
